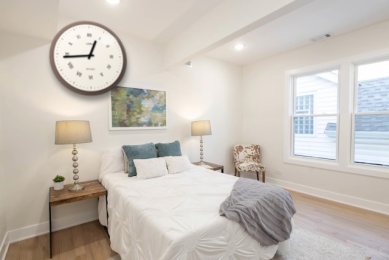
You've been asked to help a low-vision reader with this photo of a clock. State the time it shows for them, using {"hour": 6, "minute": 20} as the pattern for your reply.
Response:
{"hour": 12, "minute": 44}
